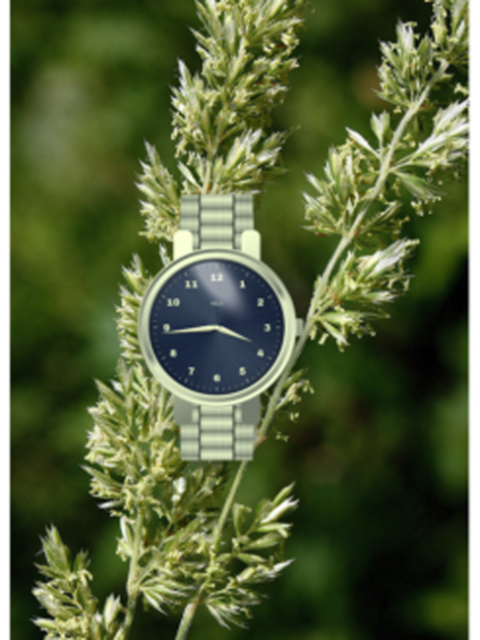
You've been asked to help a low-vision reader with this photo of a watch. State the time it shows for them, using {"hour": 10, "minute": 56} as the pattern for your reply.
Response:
{"hour": 3, "minute": 44}
